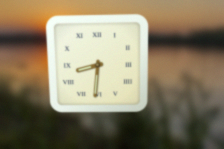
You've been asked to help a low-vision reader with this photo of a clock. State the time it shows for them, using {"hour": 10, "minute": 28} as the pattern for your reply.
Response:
{"hour": 8, "minute": 31}
